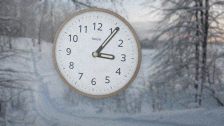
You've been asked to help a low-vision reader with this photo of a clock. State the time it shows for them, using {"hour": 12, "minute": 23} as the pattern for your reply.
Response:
{"hour": 3, "minute": 6}
